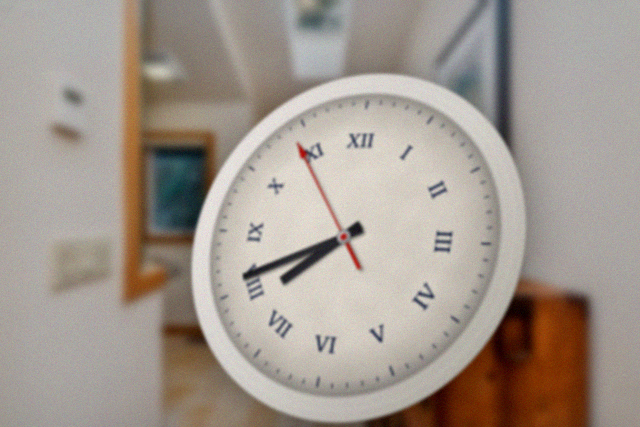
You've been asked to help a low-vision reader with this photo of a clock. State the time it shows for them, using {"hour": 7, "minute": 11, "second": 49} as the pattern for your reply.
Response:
{"hour": 7, "minute": 40, "second": 54}
